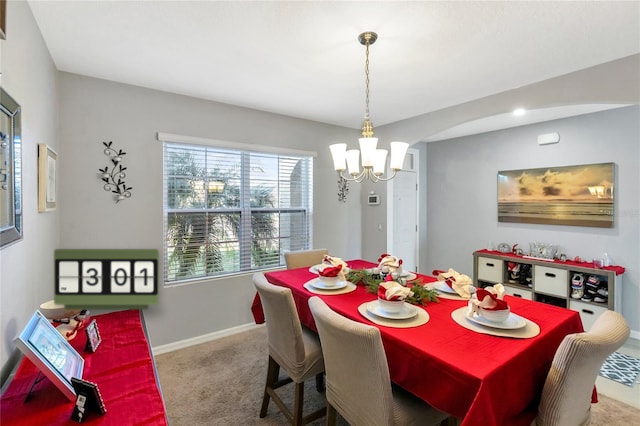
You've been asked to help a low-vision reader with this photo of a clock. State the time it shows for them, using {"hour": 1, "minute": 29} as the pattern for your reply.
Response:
{"hour": 3, "minute": 1}
